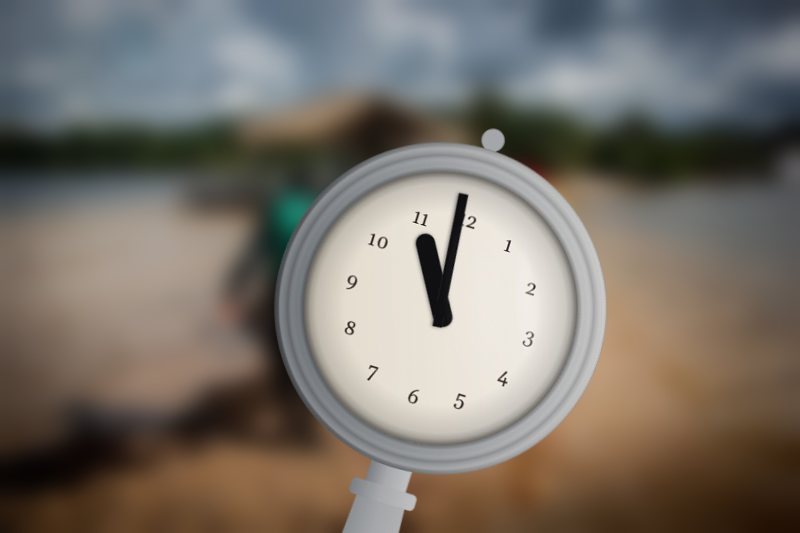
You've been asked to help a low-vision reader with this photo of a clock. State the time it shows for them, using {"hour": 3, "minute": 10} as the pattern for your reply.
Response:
{"hour": 10, "minute": 59}
